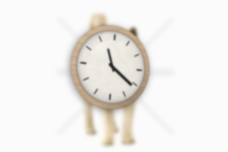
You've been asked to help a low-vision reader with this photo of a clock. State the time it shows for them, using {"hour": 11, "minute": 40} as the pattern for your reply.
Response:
{"hour": 11, "minute": 21}
